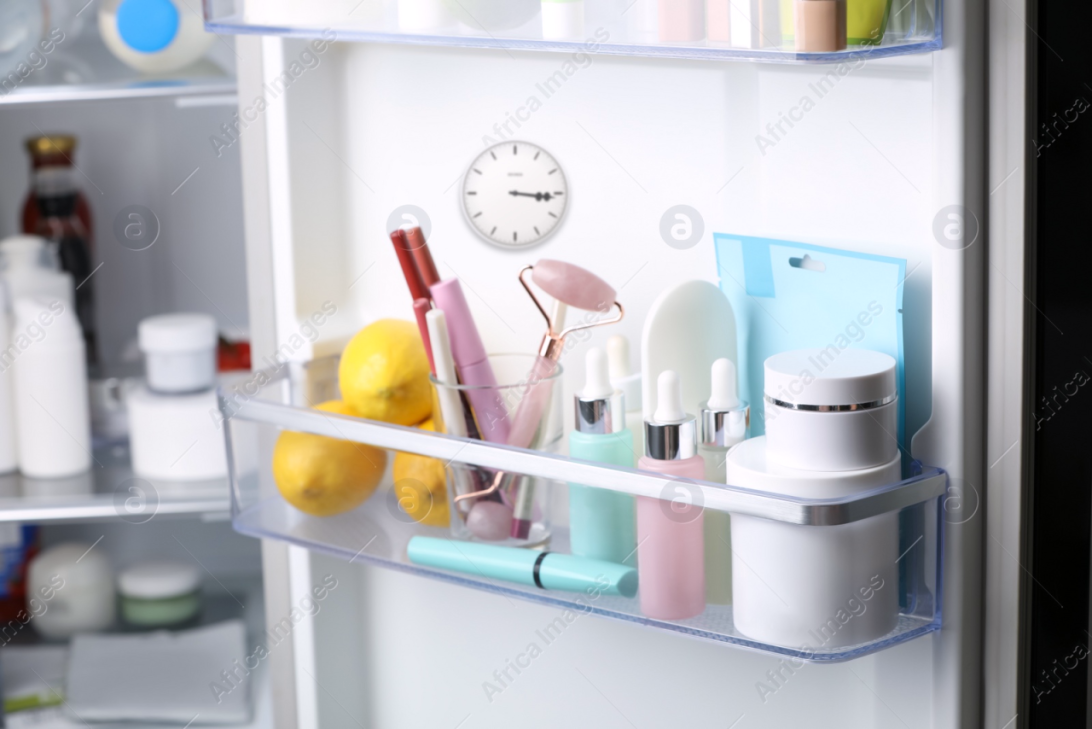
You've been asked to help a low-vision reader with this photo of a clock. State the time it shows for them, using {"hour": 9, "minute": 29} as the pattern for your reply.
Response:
{"hour": 3, "minute": 16}
